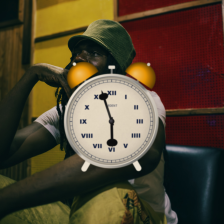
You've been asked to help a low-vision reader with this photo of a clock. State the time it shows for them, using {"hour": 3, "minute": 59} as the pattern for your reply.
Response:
{"hour": 5, "minute": 57}
